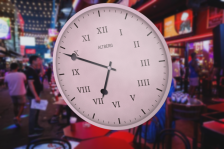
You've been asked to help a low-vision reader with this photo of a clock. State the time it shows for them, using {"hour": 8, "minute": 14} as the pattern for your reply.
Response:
{"hour": 6, "minute": 49}
